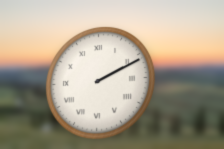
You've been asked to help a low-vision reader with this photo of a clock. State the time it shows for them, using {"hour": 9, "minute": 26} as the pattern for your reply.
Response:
{"hour": 2, "minute": 11}
